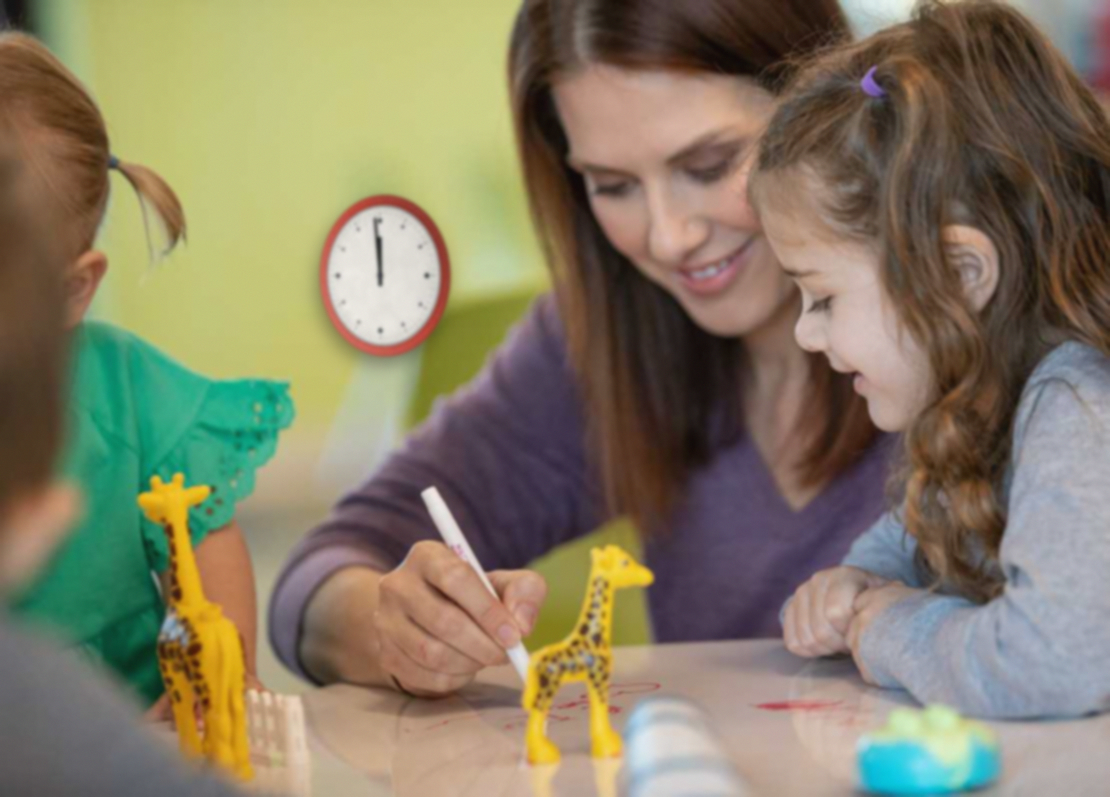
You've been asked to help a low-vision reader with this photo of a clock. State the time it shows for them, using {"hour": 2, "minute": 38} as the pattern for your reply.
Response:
{"hour": 11, "minute": 59}
